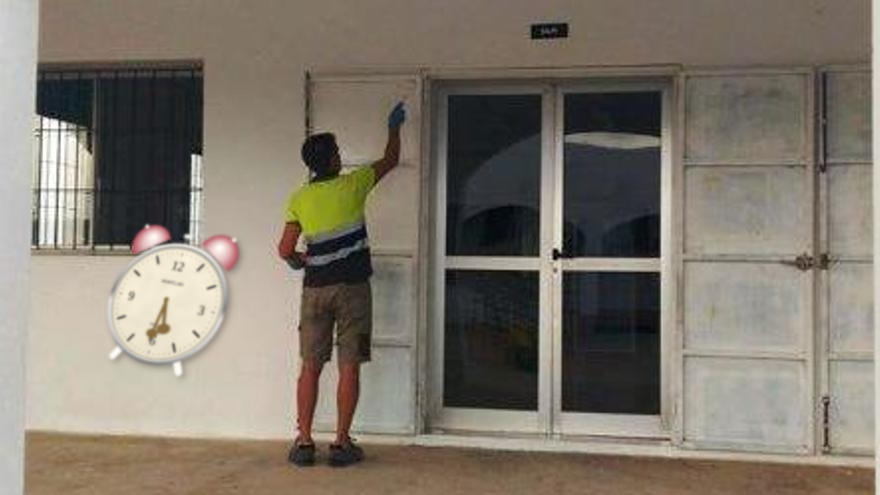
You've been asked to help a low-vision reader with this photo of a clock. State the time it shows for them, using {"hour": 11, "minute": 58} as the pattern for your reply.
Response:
{"hour": 5, "minute": 31}
